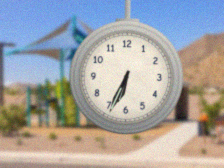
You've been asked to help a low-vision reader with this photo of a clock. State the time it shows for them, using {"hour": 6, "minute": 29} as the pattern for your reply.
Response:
{"hour": 6, "minute": 34}
